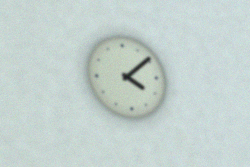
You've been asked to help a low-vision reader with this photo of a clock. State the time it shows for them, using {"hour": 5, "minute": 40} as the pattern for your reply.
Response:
{"hour": 4, "minute": 9}
